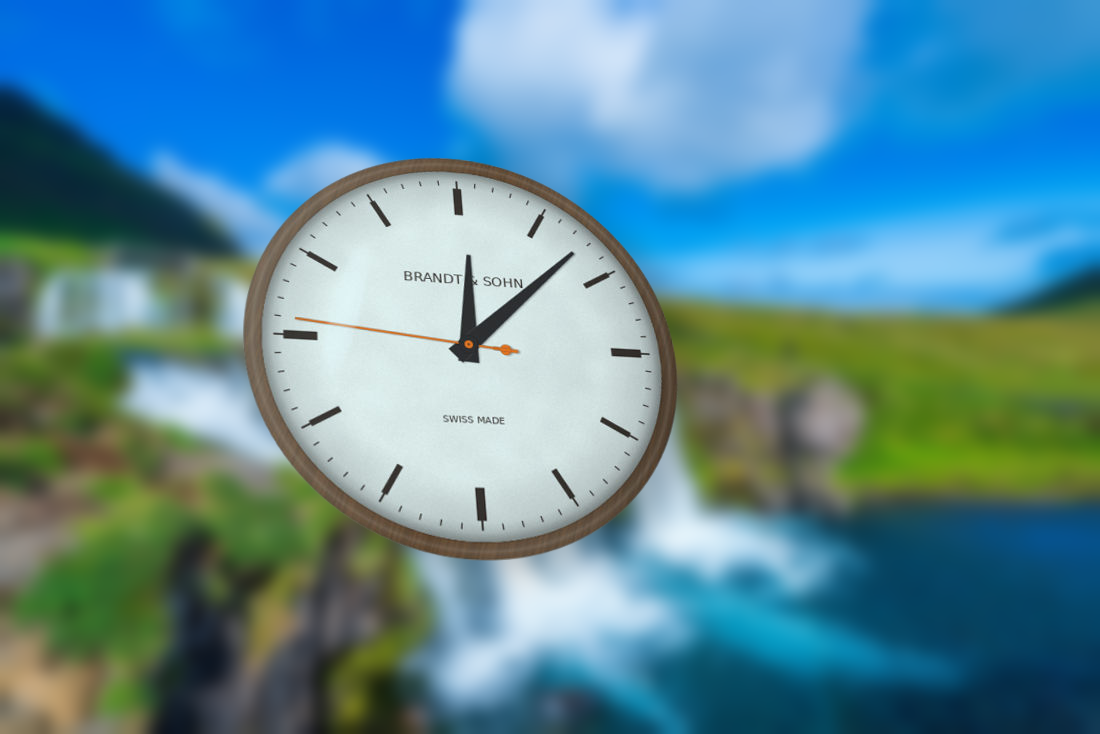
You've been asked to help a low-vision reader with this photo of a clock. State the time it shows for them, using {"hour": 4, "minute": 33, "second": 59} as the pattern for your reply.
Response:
{"hour": 12, "minute": 7, "second": 46}
